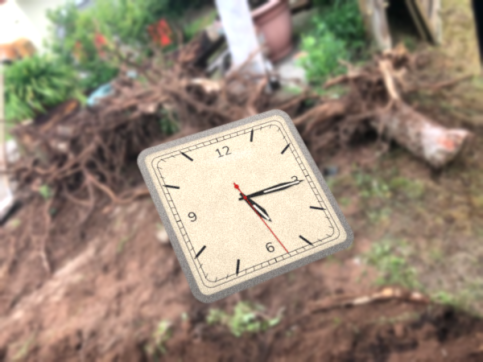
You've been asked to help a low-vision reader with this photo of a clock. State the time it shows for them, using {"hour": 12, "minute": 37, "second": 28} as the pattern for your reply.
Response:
{"hour": 5, "minute": 15, "second": 28}
